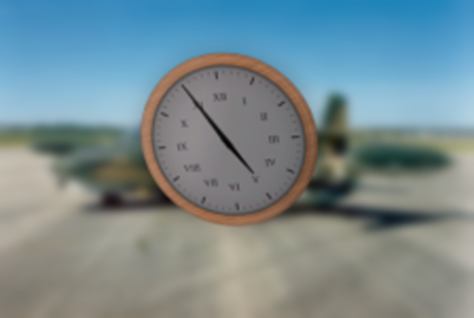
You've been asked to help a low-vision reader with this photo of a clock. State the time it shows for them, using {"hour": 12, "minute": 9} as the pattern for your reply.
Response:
{"hour": 4, "minute": 55}
